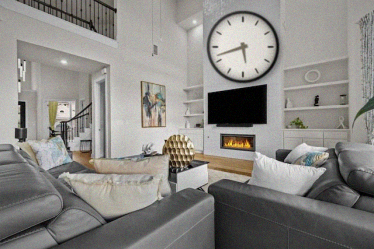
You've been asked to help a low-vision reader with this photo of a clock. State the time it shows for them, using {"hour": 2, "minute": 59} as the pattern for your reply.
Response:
{"hour": 5, "minute": 42}
